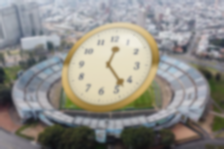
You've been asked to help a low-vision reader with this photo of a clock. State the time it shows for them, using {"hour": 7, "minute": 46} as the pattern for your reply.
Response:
{"hour": 12, "minute": 23}
